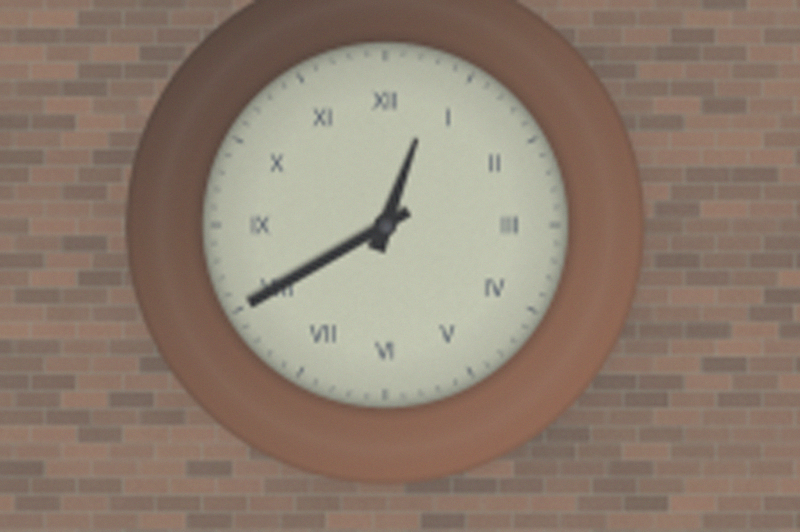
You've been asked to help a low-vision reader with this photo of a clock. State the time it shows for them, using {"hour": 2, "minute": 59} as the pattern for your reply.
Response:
{"hour": 12, "minute": 40}
